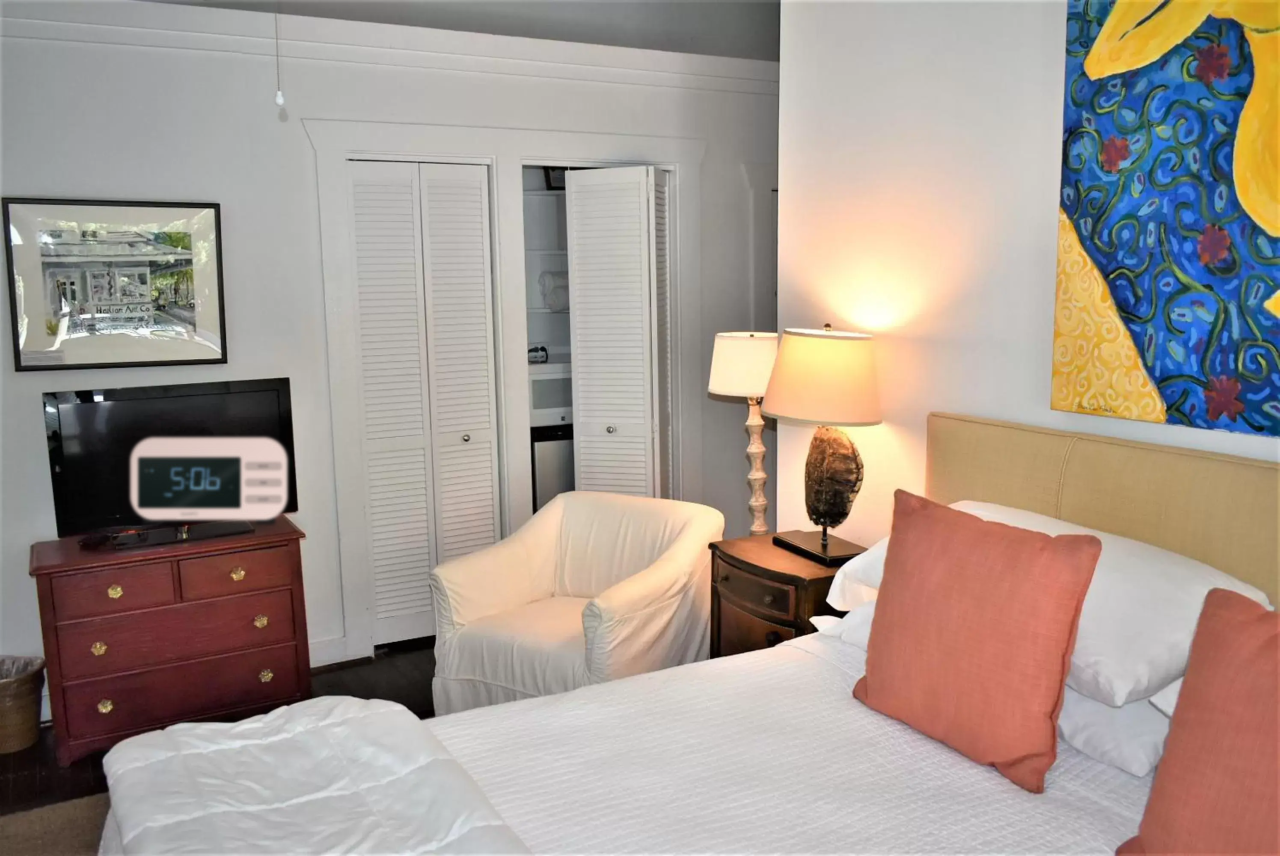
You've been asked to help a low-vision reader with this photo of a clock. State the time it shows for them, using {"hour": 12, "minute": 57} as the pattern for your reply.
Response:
{"hour": 5, "minute": 6}
